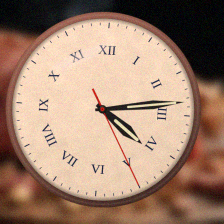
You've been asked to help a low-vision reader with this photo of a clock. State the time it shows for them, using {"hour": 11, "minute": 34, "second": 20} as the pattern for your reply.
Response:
{"hour": 4, "minute": 13, "second": 25}
